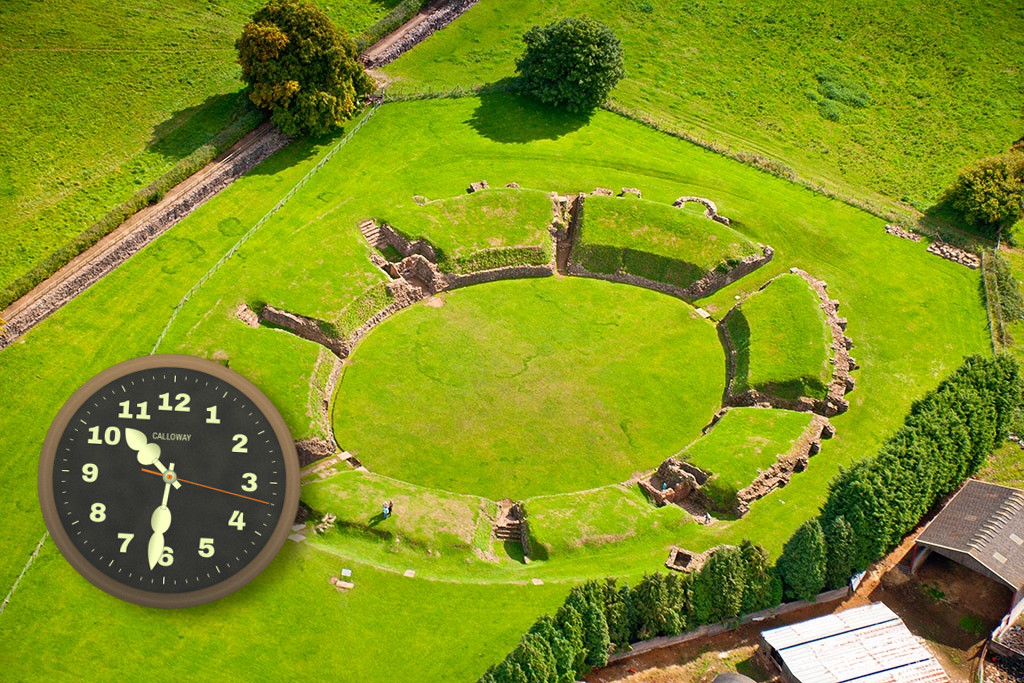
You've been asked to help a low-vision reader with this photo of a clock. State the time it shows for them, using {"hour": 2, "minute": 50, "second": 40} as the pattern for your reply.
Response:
{"hour": 10, "minute": 31, "second": 17}
